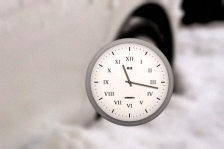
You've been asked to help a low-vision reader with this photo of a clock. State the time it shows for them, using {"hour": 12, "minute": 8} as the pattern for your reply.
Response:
{"hour": 11, "minute": 17}
